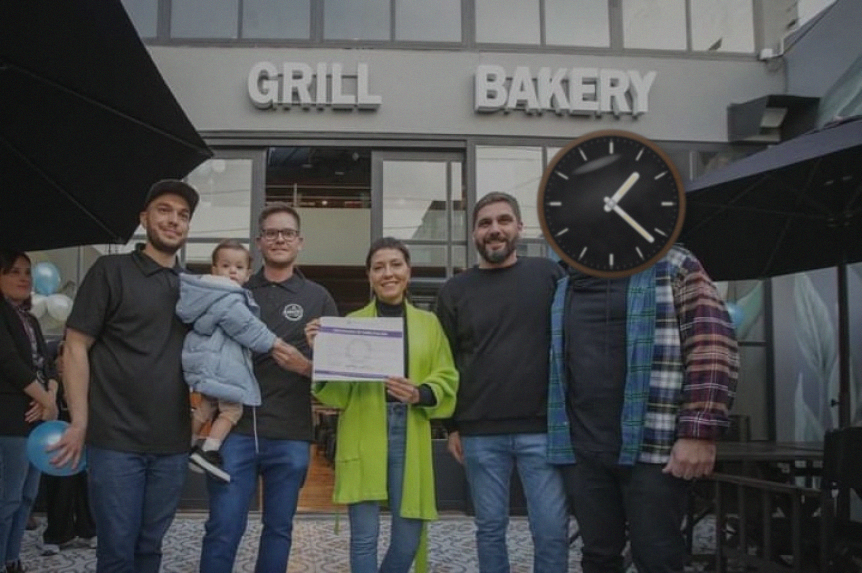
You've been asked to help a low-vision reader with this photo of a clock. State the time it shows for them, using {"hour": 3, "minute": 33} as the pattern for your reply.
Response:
{"hour": 1, "minute": 22}
